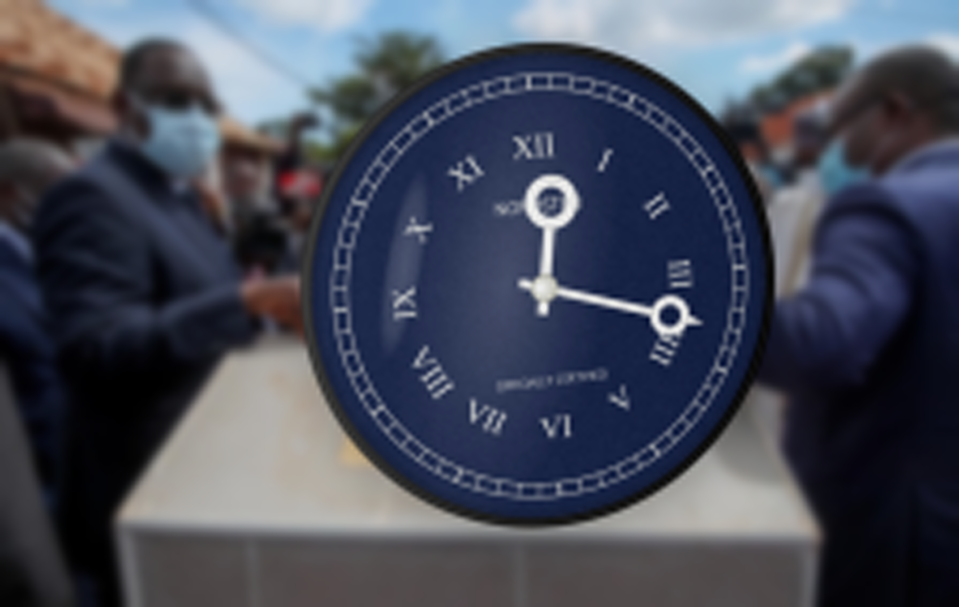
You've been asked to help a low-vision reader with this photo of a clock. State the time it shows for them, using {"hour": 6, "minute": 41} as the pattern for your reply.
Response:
{"hour": 12, "minute": 18}
